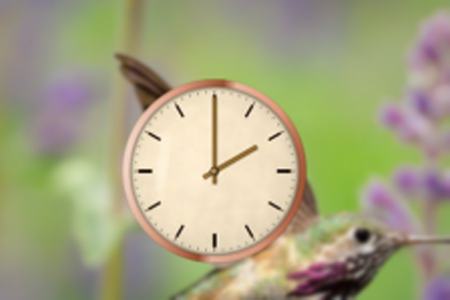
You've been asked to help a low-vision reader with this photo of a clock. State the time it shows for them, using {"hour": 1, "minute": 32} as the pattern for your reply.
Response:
{"hour": 2, "minute": 0}
